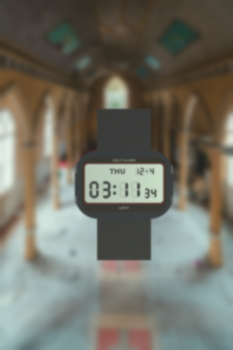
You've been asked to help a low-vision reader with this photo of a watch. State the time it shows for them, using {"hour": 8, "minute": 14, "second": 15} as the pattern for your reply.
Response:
{"hour": 3, "minute": 11, "second": 34}
